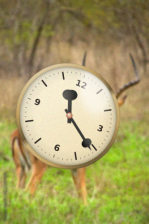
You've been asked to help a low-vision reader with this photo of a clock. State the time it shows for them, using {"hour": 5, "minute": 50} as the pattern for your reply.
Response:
{"hour": 11, "minute": 21}
